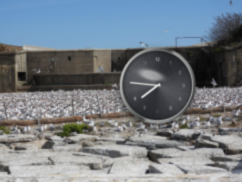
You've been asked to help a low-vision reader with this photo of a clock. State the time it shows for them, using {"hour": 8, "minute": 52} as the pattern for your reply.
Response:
{"hour": 7, "minute": 46}
